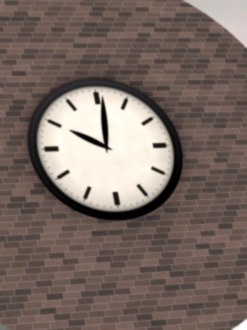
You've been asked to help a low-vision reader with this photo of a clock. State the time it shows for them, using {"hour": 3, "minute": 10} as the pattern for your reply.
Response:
{"hour": 10, "minute": 1}
